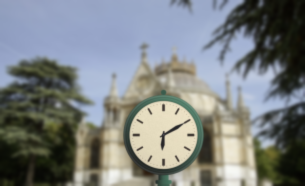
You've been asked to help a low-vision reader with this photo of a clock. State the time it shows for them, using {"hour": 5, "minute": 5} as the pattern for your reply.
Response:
{"hour": 6, "minute": 10}
